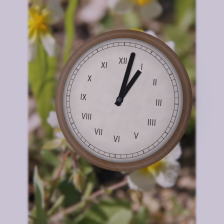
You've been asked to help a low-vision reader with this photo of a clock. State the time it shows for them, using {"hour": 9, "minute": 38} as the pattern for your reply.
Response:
{"hour": 1, "minute": 2}
